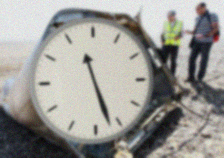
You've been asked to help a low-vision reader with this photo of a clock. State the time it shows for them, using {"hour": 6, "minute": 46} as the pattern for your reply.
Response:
{"hour": 11, "minute": 27}
